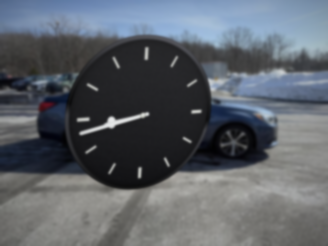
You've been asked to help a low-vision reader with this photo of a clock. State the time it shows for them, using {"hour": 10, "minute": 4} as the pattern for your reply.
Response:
{"hour": 8, "minute": 43}
